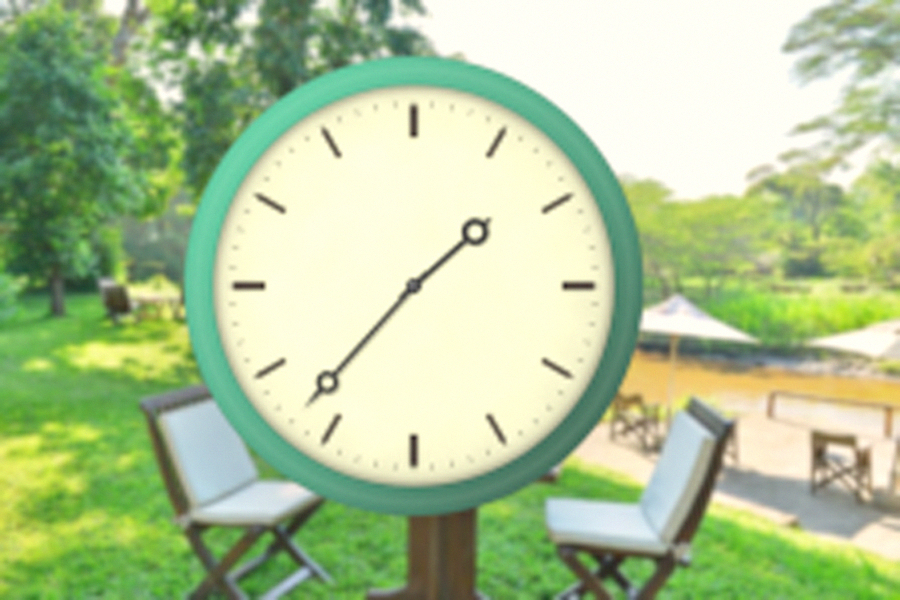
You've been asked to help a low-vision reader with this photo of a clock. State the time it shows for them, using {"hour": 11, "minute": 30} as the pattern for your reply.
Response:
{"hour": 1, "minute": 37}
